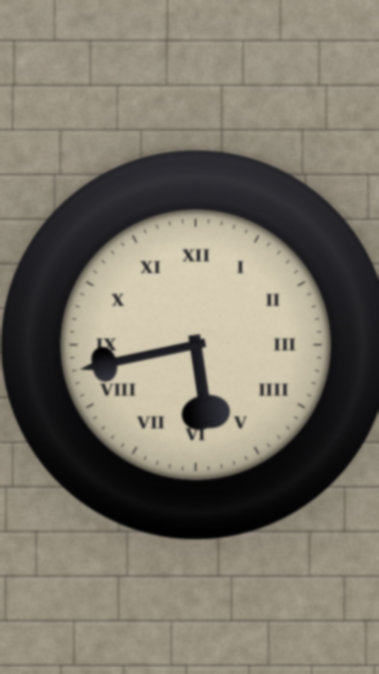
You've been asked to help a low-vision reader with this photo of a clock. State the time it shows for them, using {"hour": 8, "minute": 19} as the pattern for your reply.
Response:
{"hour": 5, "minute": 43}
